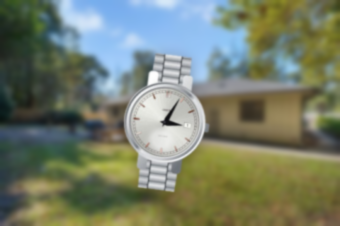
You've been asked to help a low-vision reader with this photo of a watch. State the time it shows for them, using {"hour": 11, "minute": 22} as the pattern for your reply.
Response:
{"hour": 3, "minute": 4}
